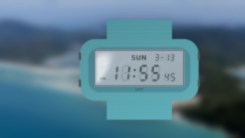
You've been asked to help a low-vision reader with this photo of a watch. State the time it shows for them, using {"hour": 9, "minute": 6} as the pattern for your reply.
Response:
{"hour": 11, "minute": 55}
